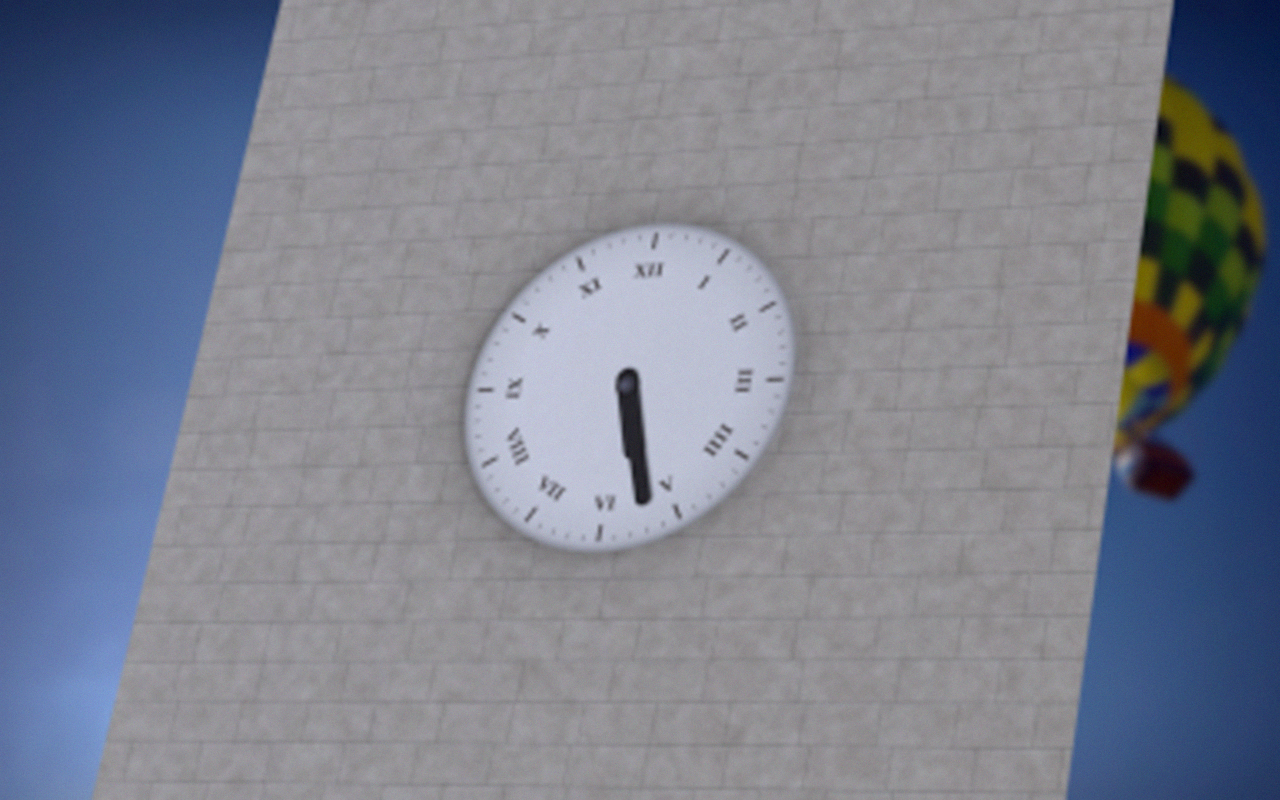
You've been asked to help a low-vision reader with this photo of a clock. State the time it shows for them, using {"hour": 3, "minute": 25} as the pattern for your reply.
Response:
{"hour": 5, "minute": 27}
